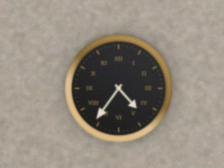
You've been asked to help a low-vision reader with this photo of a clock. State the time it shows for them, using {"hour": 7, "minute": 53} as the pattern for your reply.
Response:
{"hour": 4, "minute": 36}
